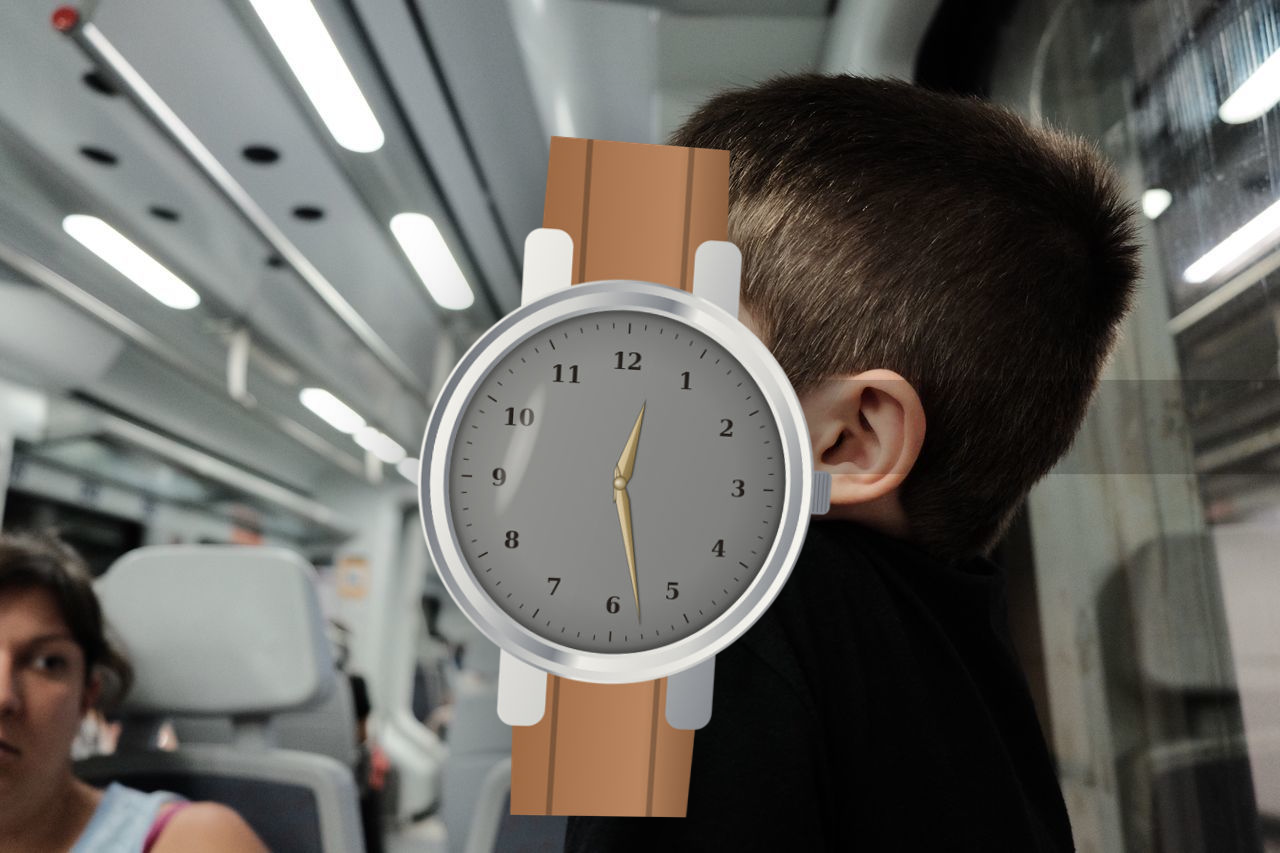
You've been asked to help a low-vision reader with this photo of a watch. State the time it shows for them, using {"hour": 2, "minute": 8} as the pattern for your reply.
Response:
{"hour": 12, "minute": 28}
